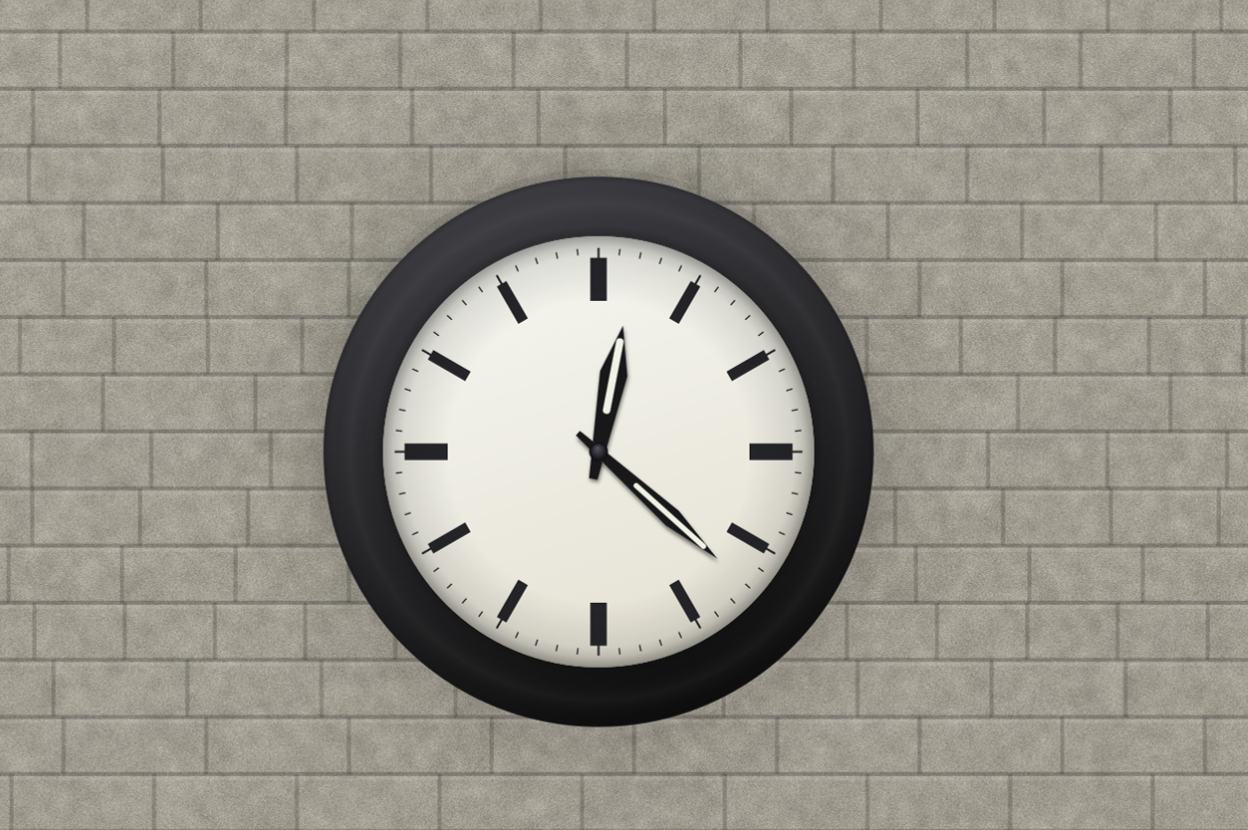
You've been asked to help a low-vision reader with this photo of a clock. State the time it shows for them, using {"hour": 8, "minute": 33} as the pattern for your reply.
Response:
{"hour": 12, "minute": 22}
